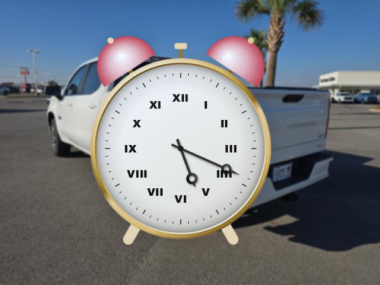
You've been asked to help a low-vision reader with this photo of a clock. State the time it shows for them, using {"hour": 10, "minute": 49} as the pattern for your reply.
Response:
{"hour": 5, "minute": 19}
